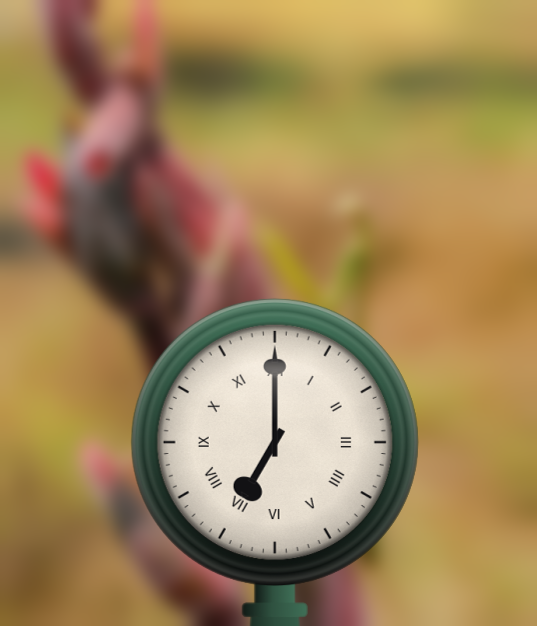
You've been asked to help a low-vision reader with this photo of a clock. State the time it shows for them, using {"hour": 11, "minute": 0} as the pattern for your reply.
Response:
{"hour": 7, "minute": 0}
